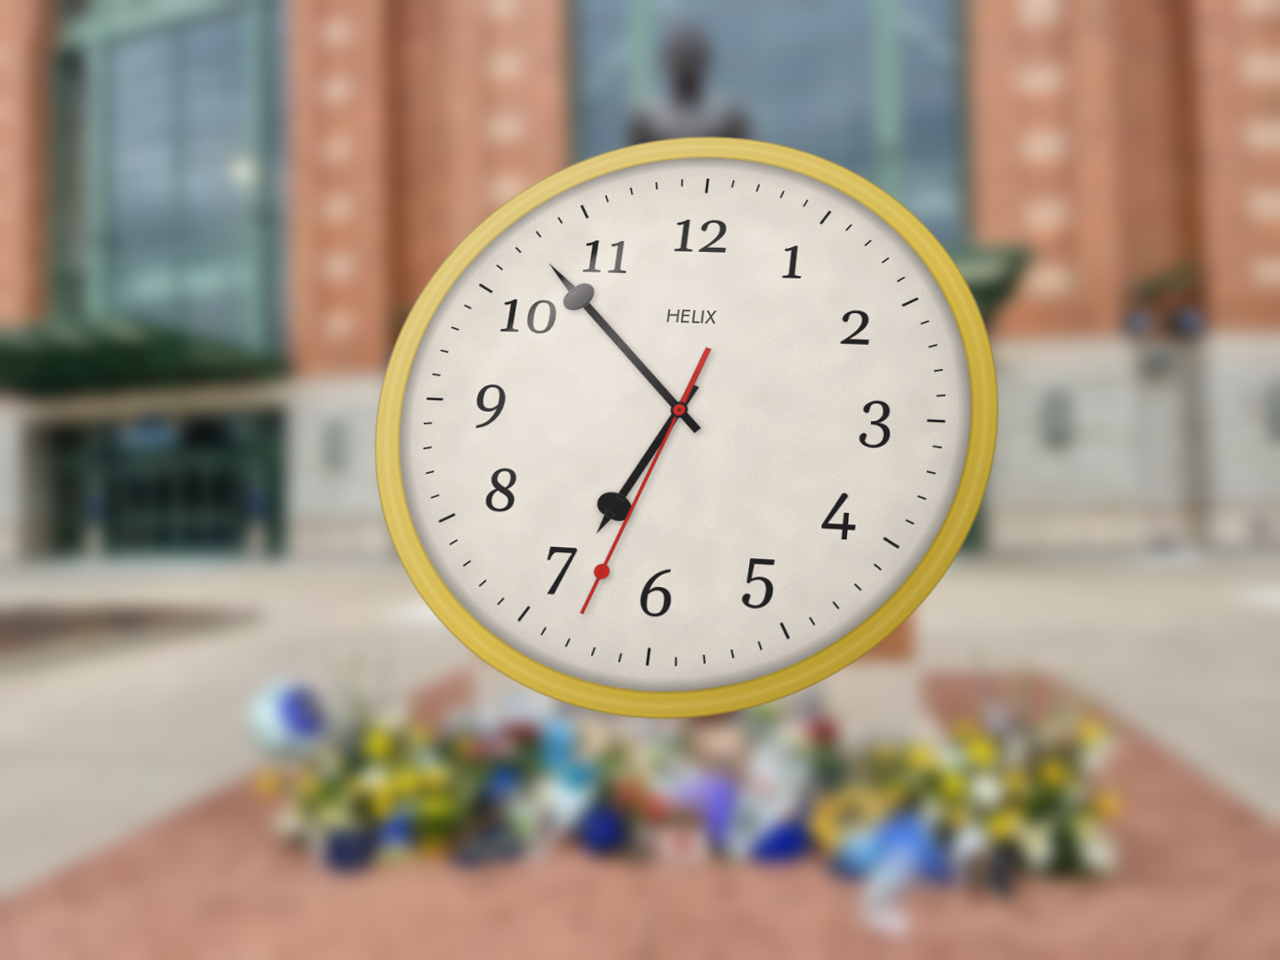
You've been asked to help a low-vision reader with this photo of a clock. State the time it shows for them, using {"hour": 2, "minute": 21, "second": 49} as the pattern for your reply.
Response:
{"hour": 6, "minute": 52, "second": 33}
